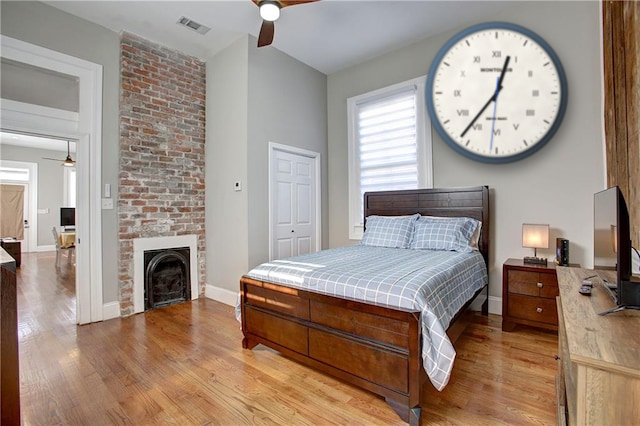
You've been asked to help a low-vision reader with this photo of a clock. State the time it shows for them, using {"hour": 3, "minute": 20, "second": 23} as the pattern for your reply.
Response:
{"hour": 12, "minute": 36, "second": 31}
